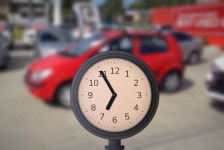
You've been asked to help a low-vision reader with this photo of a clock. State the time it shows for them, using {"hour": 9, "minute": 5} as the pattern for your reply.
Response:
{"hour": 6, "minute": 55}
